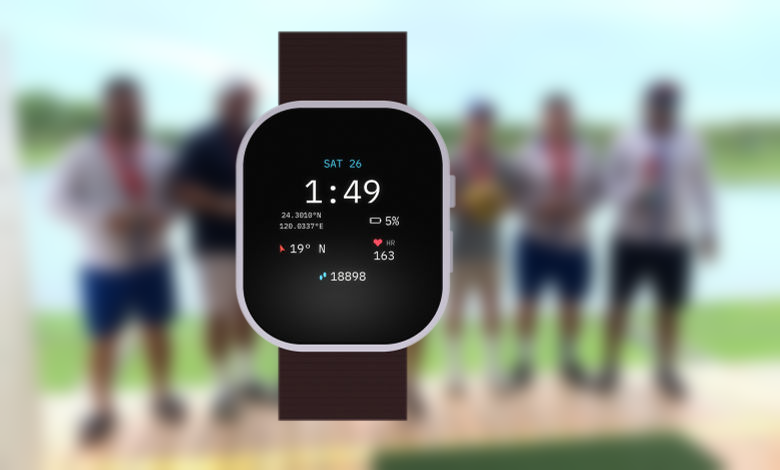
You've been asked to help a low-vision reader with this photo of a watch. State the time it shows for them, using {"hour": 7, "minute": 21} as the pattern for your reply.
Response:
{"hour": 1, "minute": 49}
